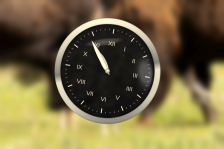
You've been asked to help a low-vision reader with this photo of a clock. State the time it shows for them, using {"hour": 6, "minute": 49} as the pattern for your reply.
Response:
{"hour": 10, "minute": 54}
